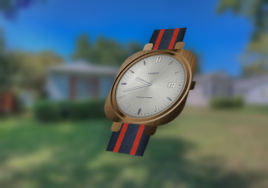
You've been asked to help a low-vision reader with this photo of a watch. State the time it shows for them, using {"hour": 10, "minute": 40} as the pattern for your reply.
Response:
{"hour": 9, "minute": 42}
